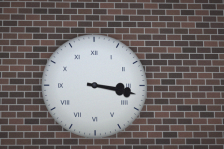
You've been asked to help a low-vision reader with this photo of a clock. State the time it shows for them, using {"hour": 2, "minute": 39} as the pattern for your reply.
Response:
{"hour": 3, "minute": 17}
